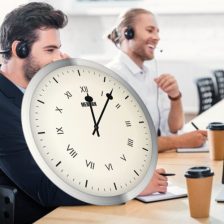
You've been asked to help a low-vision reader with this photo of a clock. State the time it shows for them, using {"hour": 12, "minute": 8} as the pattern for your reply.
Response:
{"hour": 12, "minute": 7}
